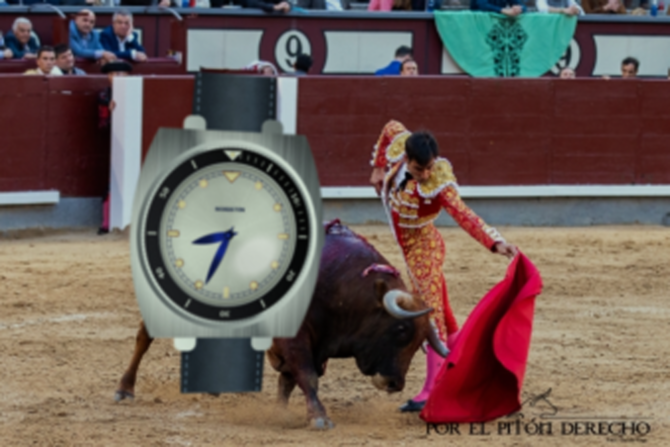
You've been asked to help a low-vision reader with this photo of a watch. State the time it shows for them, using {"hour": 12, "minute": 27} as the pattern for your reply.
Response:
{"hour": 8, "minute": 34}
